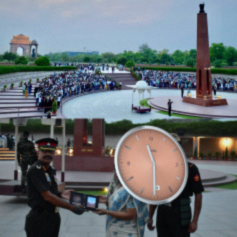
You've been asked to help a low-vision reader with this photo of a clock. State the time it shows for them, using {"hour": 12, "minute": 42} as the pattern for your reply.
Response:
{"hour": 11, "minute": 31}
